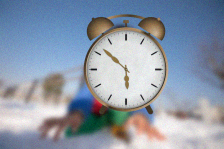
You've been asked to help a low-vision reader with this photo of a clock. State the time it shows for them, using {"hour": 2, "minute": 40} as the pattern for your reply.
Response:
{"hour": 5, "minute": 52}
